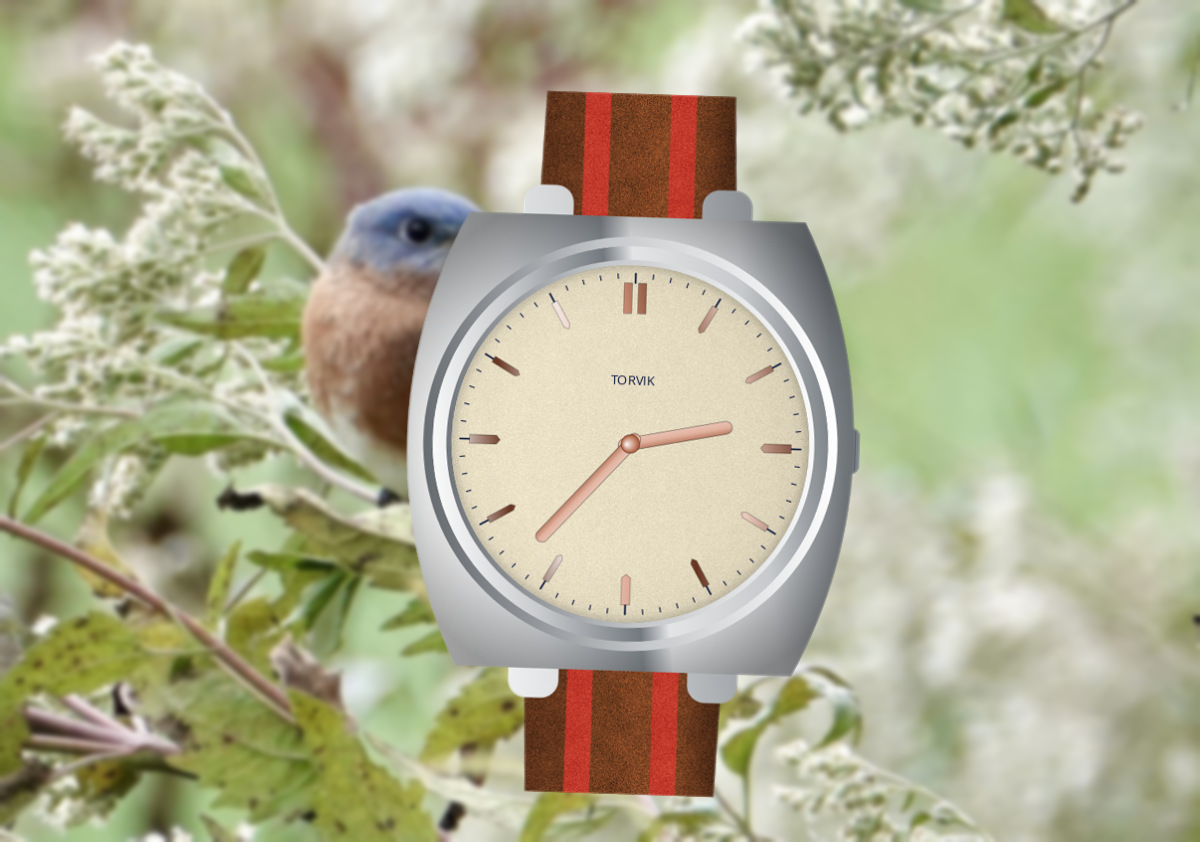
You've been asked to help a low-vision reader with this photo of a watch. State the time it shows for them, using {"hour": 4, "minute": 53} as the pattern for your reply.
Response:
{"hour": 2, "minute": 37}
